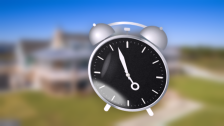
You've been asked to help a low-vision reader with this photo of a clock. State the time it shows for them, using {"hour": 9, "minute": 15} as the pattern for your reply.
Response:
{"hour": 4, "minute": 57}
